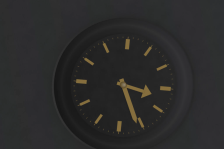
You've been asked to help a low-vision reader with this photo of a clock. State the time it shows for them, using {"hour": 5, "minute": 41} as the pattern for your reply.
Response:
{"hour": 3, "minute": 26}
